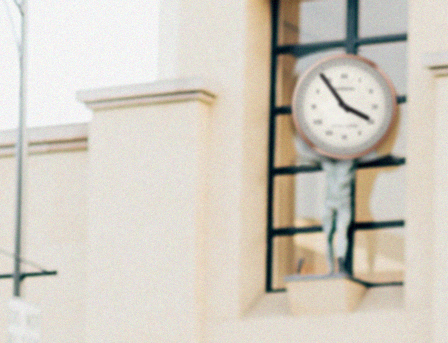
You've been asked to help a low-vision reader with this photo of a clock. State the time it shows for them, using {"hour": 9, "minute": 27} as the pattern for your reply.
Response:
{"hour": 3, "minute": 54}
